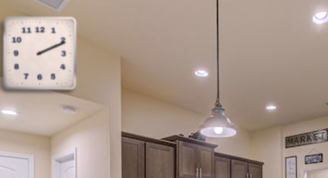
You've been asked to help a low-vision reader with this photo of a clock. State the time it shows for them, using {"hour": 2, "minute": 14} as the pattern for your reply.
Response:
{"hour": 2, "minute": 11}
